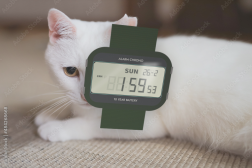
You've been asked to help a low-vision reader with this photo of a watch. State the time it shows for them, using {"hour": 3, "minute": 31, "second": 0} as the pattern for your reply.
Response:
{"hour": 1, "minute": 59, "second": 53}
